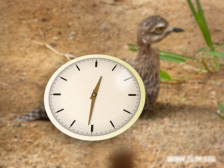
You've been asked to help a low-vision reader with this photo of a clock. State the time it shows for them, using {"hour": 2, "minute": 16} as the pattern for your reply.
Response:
{"hour": 12, "minute": 31}
